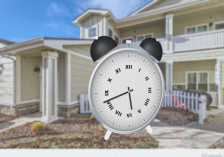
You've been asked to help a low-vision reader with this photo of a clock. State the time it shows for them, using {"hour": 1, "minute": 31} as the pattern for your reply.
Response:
{"hour": 5, "minute": 42}
